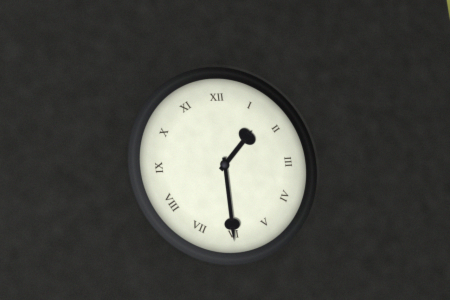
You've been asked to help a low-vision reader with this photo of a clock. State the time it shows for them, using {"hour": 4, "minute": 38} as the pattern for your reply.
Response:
{"hour": 1, "minute": 30}
